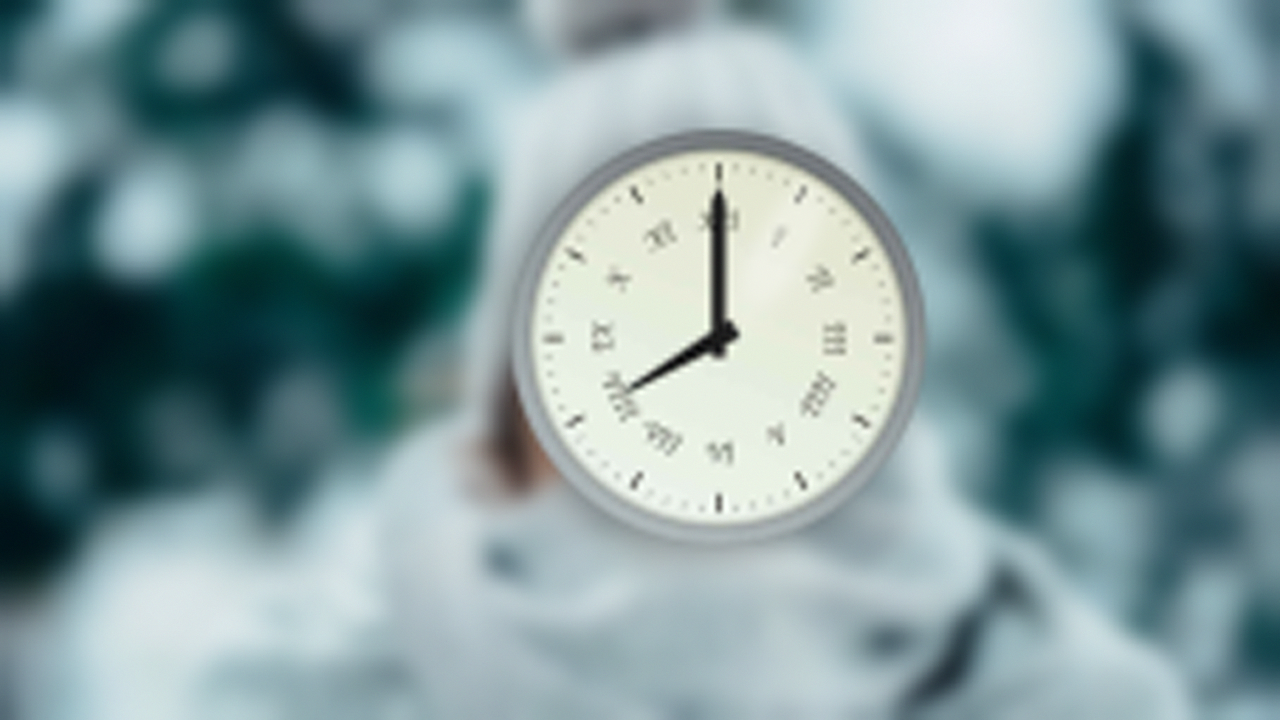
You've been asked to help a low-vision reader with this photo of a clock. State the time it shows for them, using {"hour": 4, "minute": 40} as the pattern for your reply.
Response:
{"hour": 8, "minute": 0}
